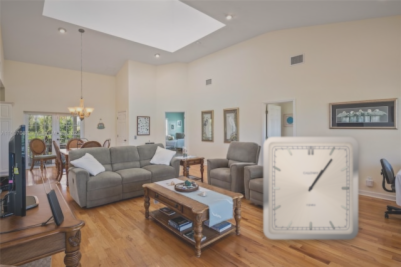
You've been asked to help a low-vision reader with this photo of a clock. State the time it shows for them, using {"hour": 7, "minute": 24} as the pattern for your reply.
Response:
{"hour": 1, "minute": 6}
